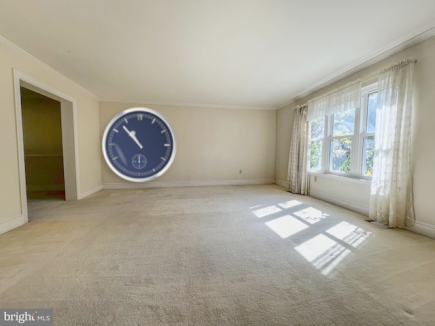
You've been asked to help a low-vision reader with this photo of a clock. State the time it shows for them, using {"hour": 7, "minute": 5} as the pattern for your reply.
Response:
{"hour": 10, "minute": 53}
